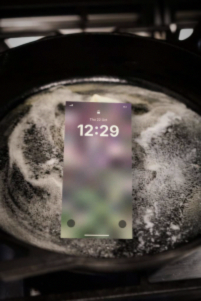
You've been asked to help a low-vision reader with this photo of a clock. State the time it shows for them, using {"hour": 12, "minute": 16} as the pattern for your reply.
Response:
{"hour": 12, "minute": 29}
